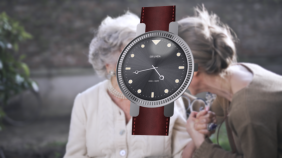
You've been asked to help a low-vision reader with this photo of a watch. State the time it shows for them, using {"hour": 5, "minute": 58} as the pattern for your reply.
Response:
{"hour": 4, "minute": 43}
